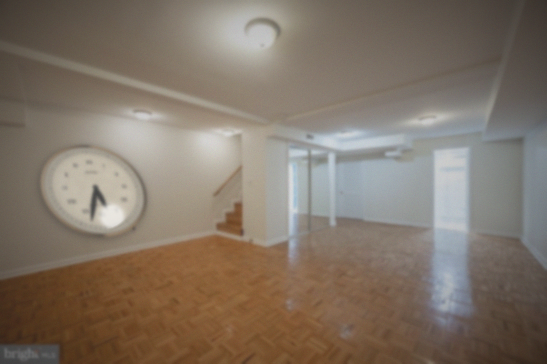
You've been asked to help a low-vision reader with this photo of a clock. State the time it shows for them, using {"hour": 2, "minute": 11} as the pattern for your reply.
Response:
{"hour": 5, "minute": 33}
